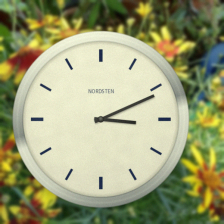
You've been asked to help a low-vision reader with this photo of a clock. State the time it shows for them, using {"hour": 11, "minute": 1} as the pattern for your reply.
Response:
{"hour": 3, "minute": 11}
